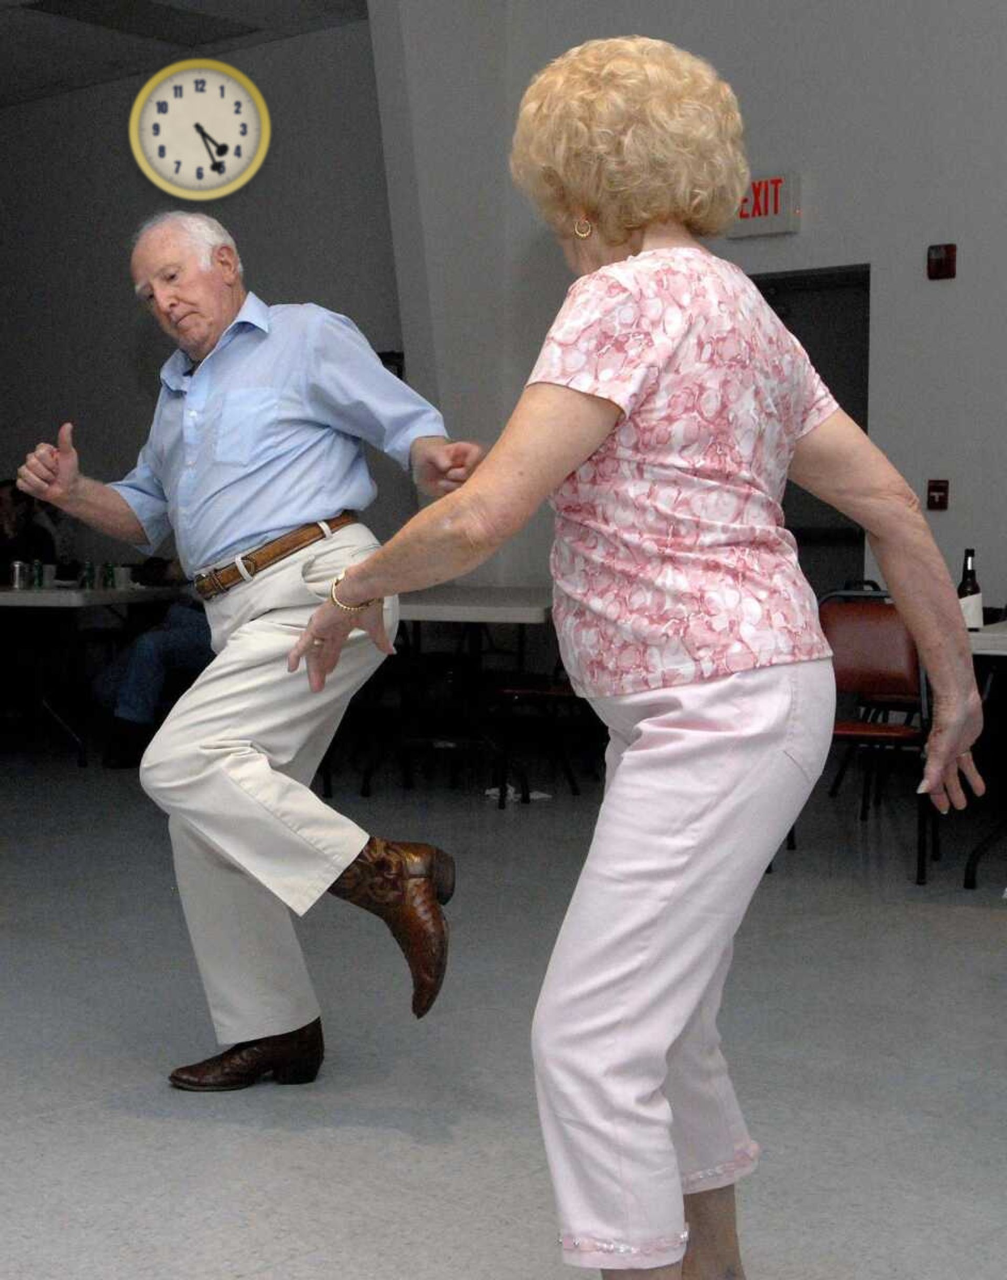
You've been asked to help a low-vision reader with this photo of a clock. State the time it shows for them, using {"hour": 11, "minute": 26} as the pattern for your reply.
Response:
{"hour": 4, "minute": 26}
